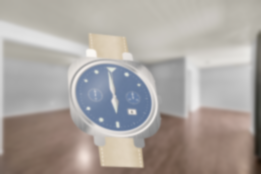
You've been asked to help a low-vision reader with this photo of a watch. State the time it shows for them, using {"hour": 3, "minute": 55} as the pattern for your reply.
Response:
{"hour": 5, "minute": 59}
